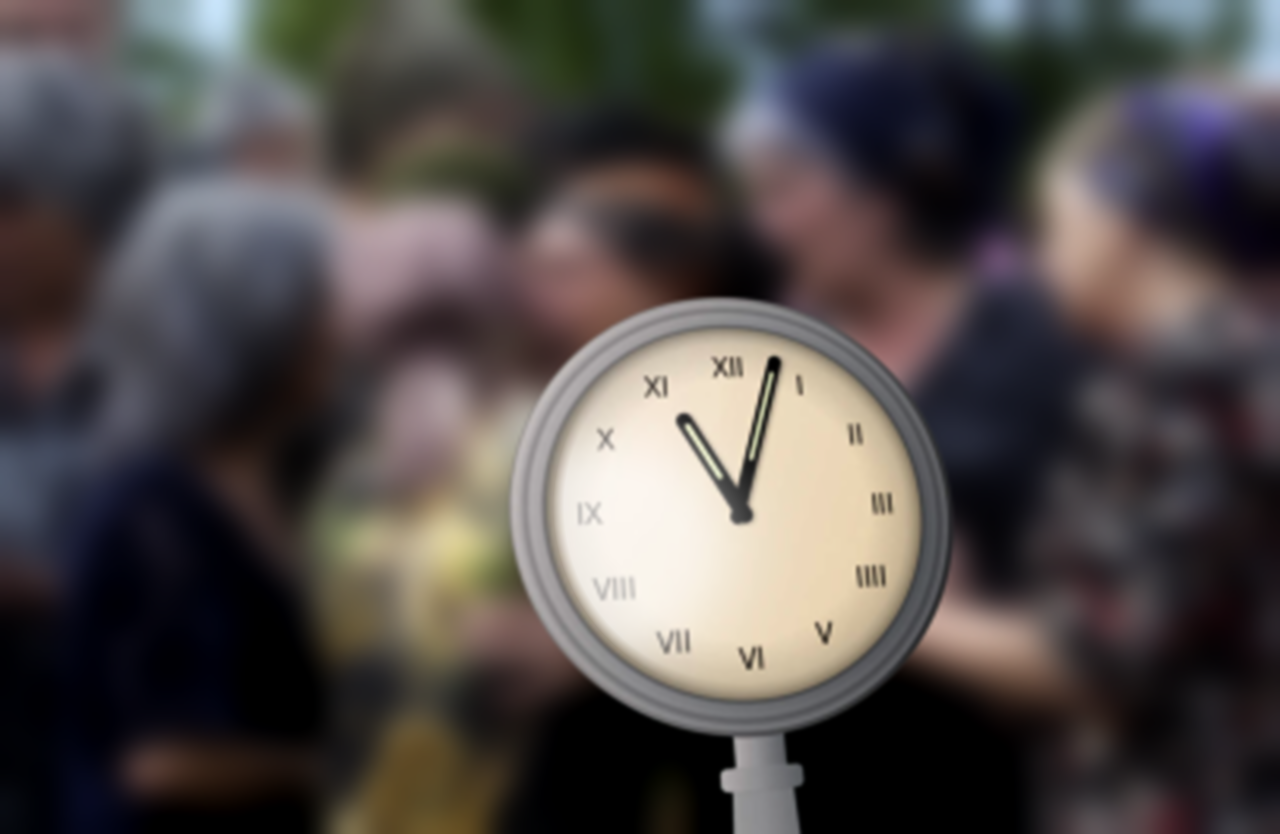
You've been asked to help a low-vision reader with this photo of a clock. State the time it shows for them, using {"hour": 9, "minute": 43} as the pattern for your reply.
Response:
{"hour": 11, "minute": 3}
